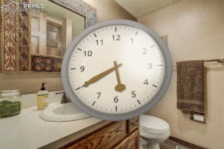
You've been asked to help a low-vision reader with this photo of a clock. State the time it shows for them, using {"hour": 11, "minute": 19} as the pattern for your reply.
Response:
{"hour": 5, "minute": 40}
